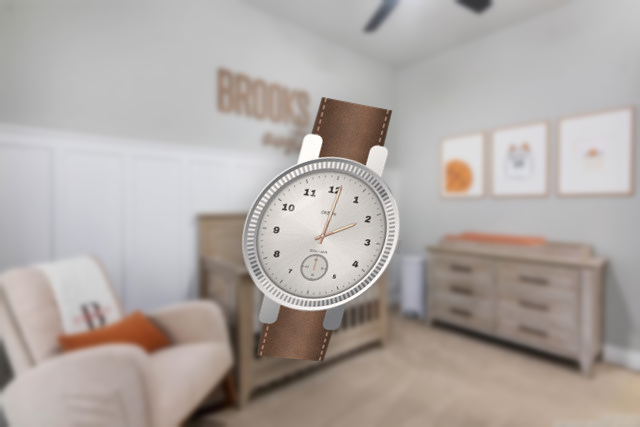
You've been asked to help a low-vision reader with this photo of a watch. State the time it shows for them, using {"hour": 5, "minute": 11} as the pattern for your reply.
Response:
{"hour": 2, "minute": 1}
